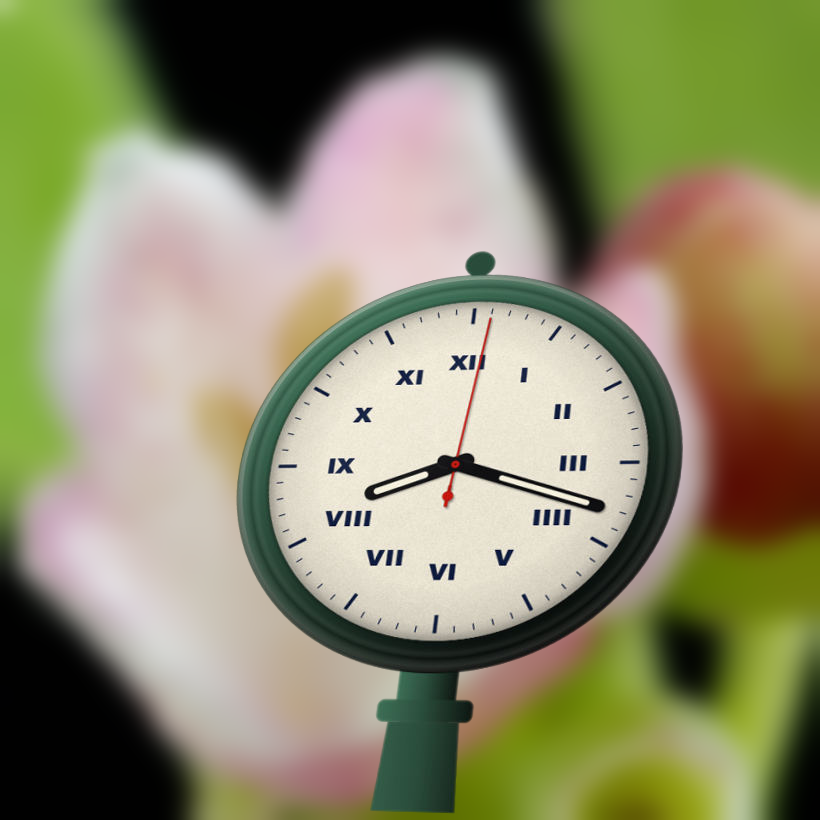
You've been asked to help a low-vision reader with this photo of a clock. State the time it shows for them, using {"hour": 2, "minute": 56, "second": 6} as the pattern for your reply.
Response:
{"hour": 8, "minute": 18, "second": 1}
